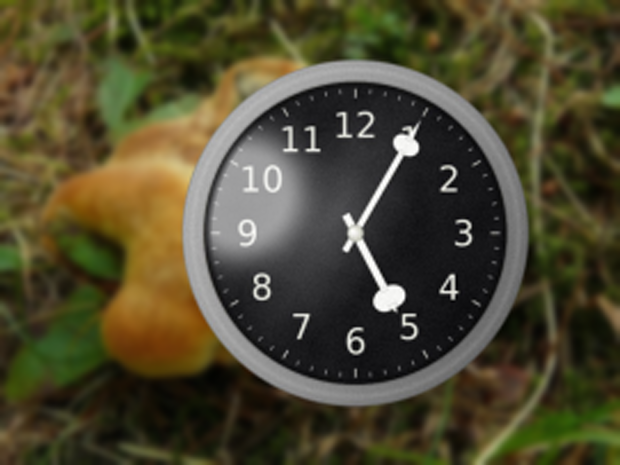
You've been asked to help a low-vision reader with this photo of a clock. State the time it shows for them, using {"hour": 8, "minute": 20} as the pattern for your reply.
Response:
{"hour": 5, "minute": 5}
